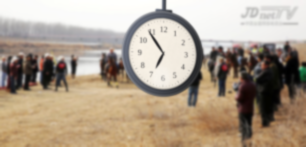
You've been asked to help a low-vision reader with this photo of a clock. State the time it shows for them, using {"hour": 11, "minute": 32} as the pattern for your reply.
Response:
{"hour": 6, "minute": 54}
